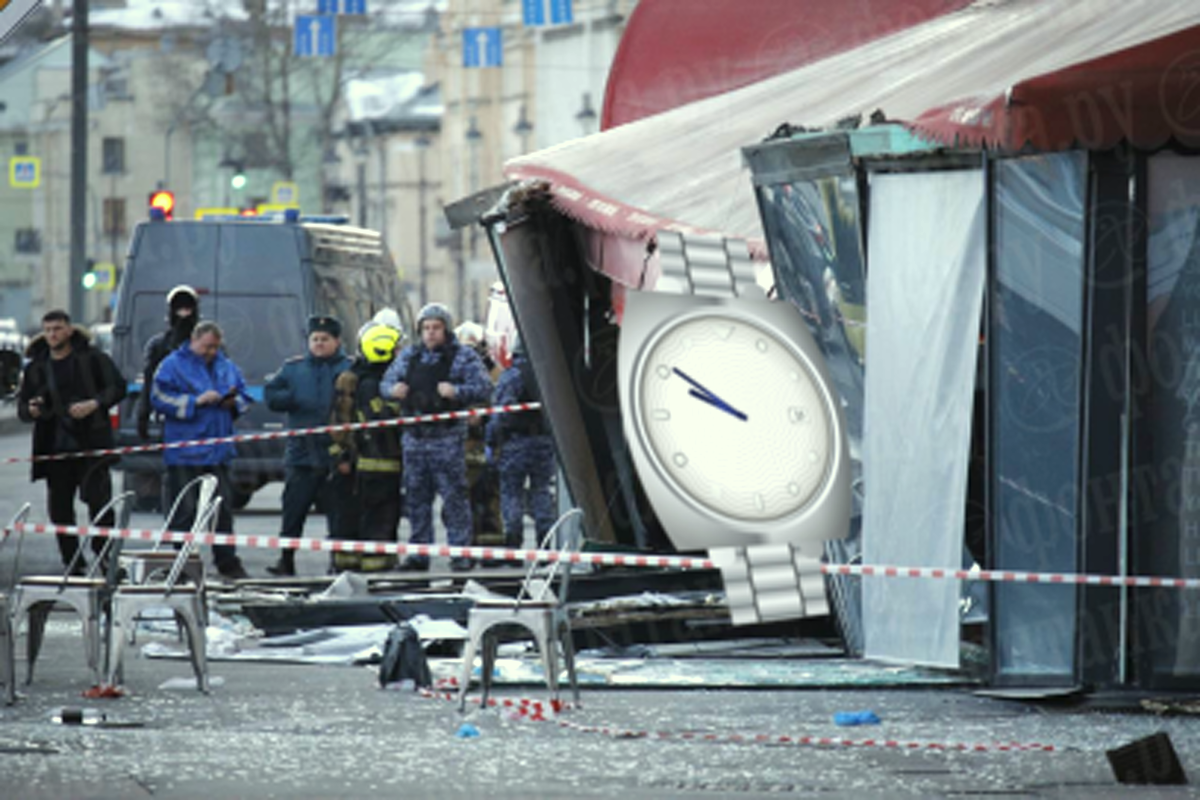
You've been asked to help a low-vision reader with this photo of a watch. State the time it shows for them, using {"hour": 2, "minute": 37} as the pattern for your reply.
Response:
{"hour": 9, "minute": 51}
